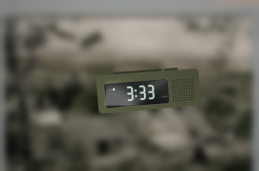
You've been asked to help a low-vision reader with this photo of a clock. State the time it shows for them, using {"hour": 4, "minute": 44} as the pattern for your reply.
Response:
{"hour": 3, "minute": 33}
